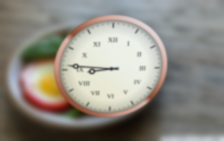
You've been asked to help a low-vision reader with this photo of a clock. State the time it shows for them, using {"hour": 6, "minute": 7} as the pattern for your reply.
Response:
{"hour": 8, "minute": 46}
